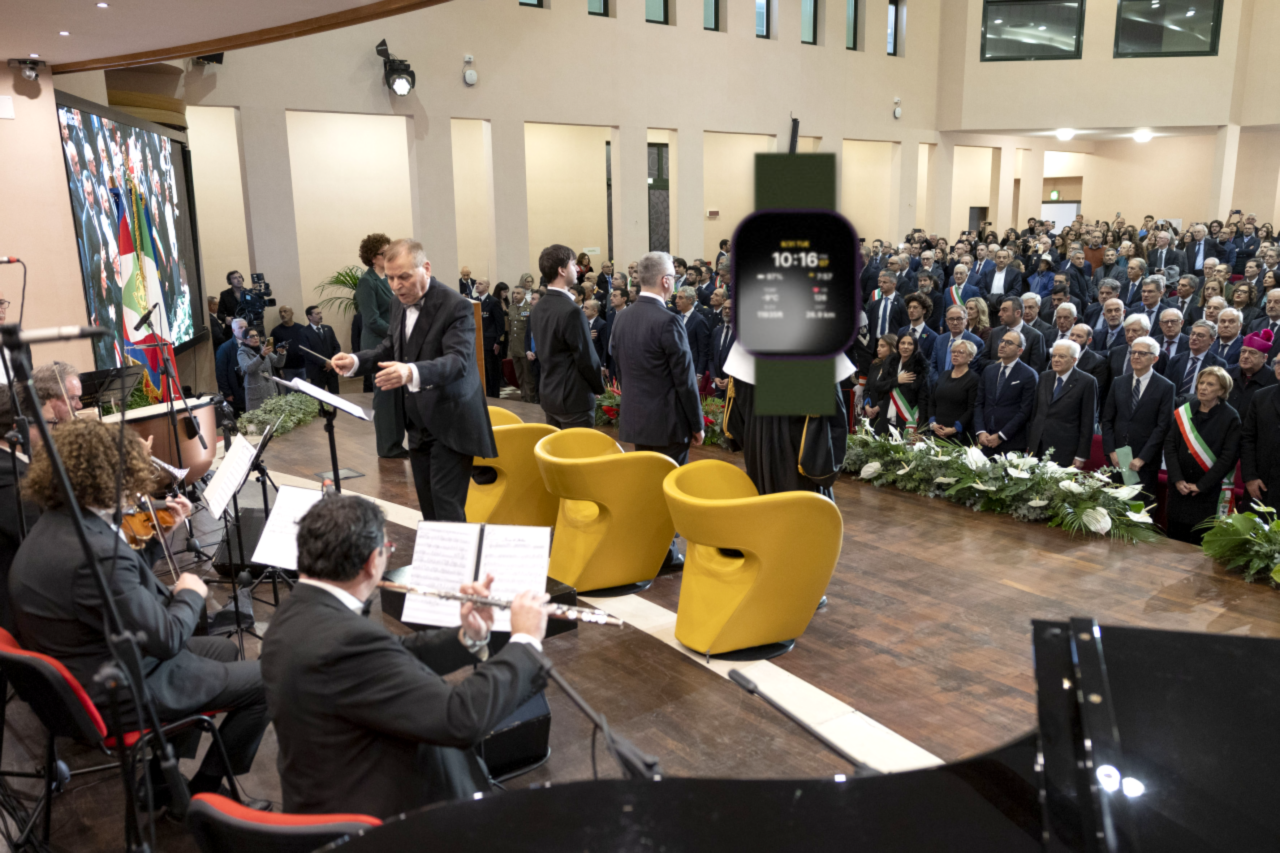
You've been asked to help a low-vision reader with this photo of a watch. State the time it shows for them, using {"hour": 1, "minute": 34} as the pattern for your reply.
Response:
{"hour": 10, "minute": 16}
